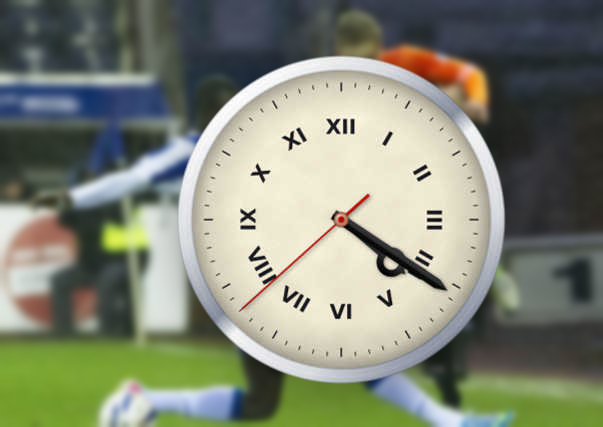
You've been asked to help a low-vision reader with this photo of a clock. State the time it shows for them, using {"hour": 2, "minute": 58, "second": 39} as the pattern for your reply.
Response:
{"hour": 4, "minute": 20, "second": 38}
